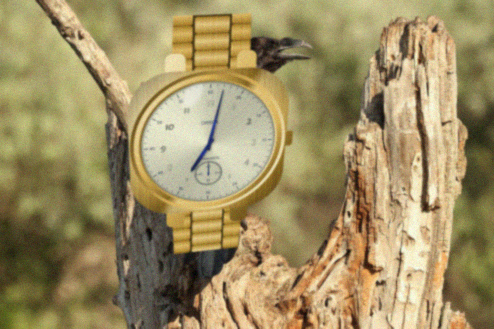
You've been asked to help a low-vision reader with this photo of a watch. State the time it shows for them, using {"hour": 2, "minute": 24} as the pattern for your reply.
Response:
{"hour": 7, "minute": 2}
